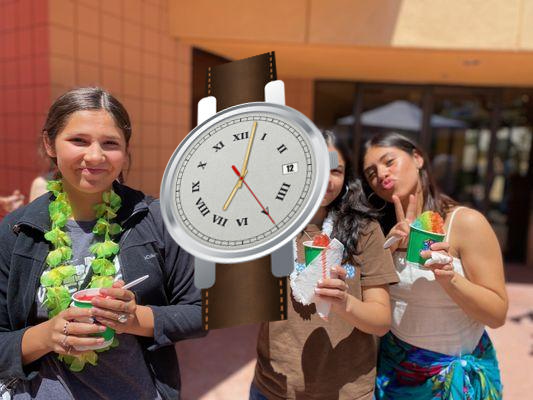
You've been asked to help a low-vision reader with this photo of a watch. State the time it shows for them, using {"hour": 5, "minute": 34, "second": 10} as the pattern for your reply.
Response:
{"hour": 7, "minute": 2, "second": 25}
